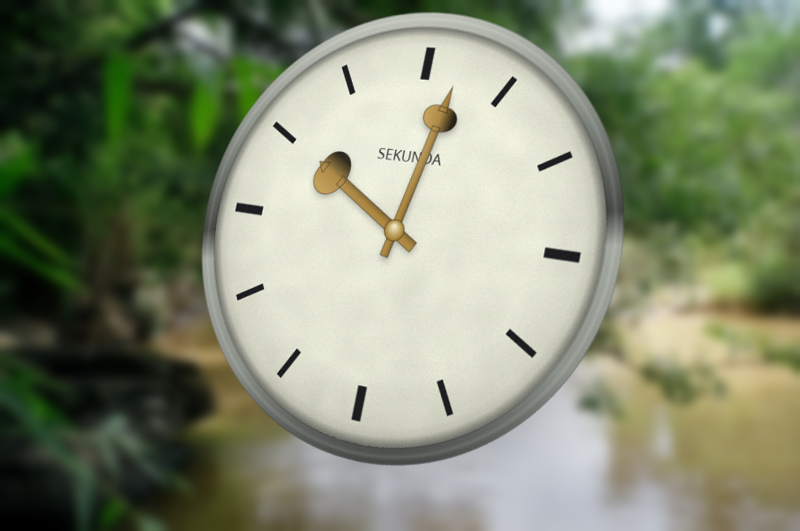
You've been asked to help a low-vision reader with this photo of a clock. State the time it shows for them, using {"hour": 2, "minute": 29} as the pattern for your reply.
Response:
{"hour": 10, "minute": 2}
